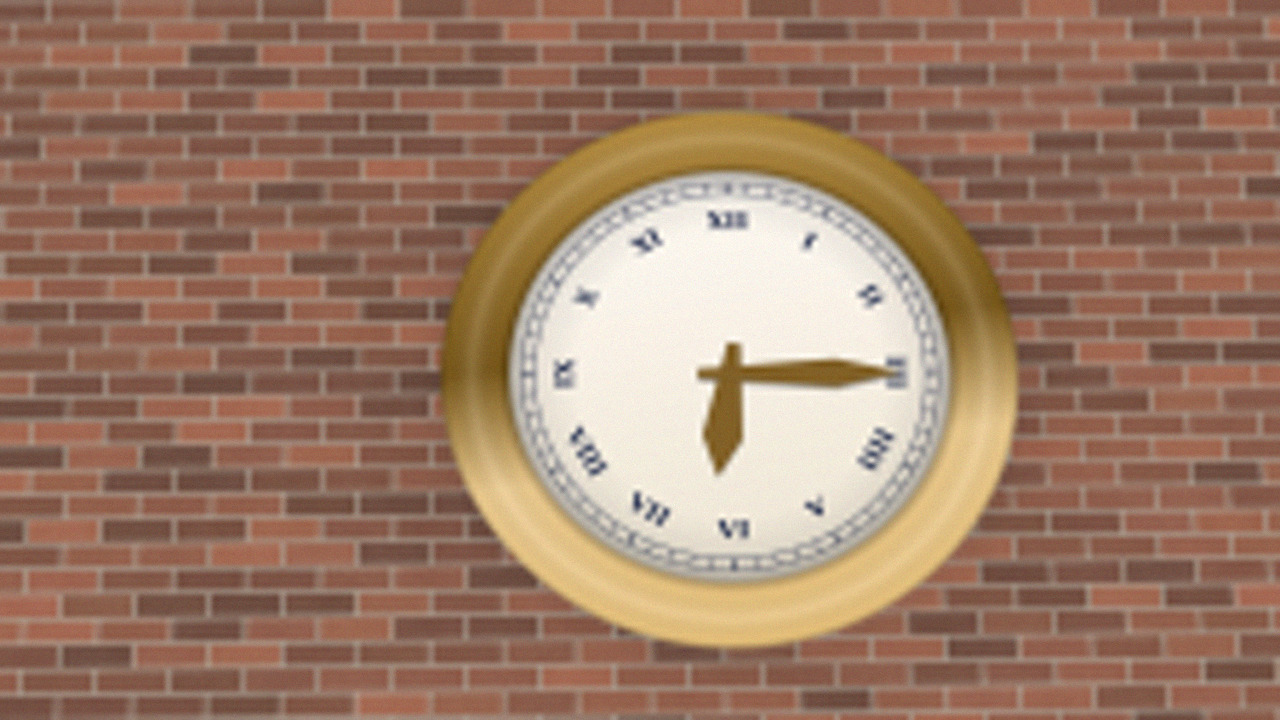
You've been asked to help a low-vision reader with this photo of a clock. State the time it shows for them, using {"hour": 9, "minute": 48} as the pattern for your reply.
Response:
{"hour": 6, "minute": 15}
